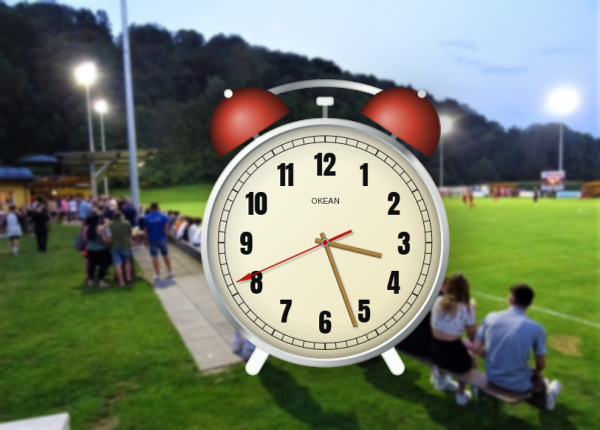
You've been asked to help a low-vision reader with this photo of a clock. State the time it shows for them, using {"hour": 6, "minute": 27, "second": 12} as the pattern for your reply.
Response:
{"hour": 3, "minute": 26, "second": 41}
